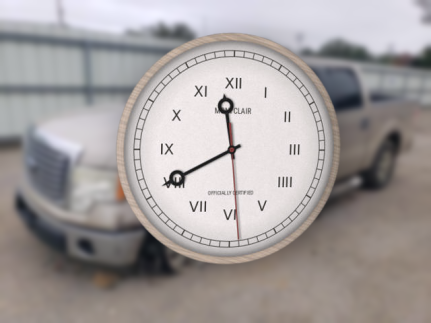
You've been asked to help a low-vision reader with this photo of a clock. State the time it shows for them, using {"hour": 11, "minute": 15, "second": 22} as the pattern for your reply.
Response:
{"hour": 11, "minute": 40, "second": 29}
